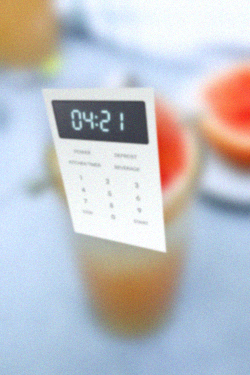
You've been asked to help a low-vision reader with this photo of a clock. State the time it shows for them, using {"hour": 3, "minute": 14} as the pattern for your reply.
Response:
{"hour": 4, "minute": 21}
